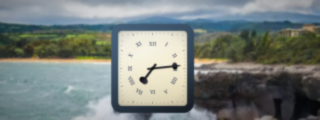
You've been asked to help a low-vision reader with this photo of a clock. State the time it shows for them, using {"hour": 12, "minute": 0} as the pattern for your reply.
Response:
{"hour": 7, "minute": 14}
